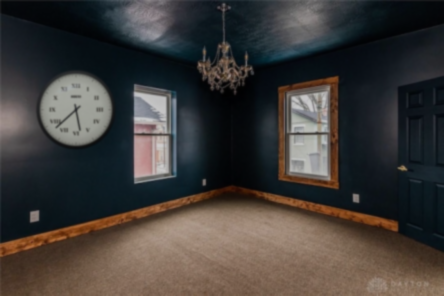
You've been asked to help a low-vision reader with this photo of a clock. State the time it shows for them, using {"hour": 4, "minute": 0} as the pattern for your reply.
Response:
{"hour": 5, "minute": 38}
